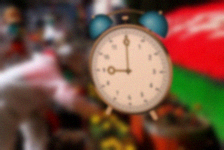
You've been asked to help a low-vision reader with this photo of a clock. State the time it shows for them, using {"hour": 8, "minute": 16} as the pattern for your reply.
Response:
{"hour": 9, "minute": 0}
